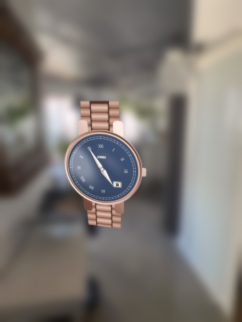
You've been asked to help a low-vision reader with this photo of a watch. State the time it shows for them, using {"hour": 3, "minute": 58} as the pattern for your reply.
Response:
{"hour": 4, "minute": 55}
